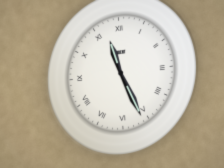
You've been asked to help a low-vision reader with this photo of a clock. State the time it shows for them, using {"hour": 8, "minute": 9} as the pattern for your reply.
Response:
{"hour": 11, "minute": 26}
